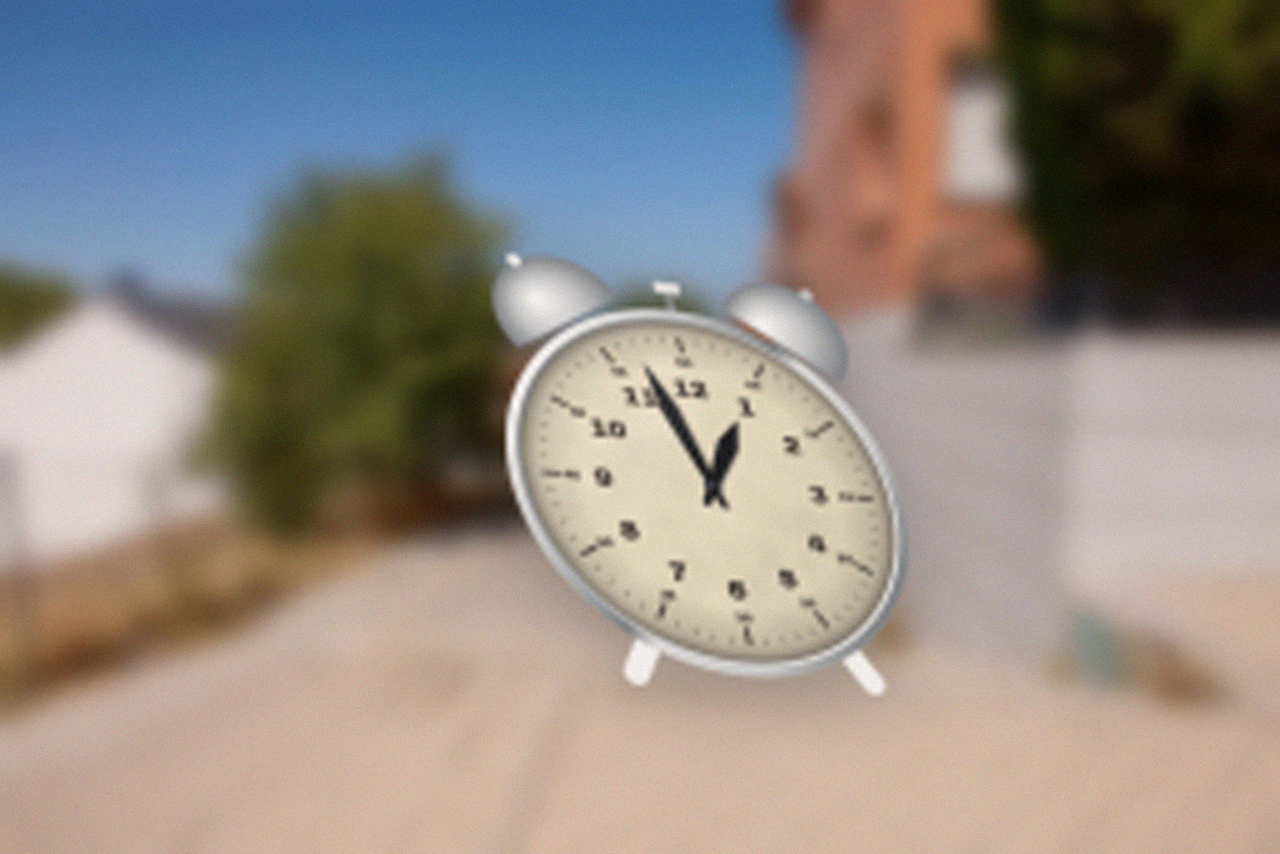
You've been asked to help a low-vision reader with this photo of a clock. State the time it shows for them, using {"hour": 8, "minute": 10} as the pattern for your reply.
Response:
{"hour": 12, "minute": 57}
